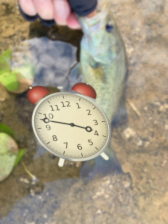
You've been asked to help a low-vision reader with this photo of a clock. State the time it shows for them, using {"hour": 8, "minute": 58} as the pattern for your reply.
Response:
{"hour": 3, "minute": 48}
